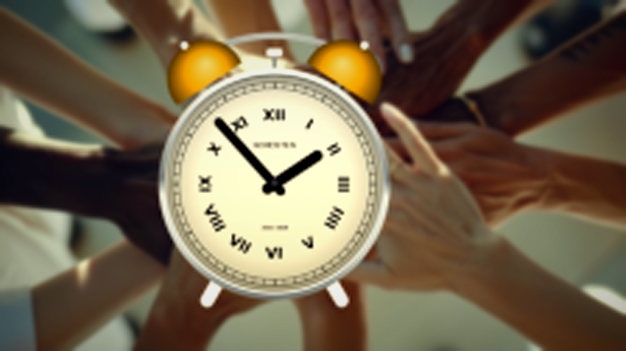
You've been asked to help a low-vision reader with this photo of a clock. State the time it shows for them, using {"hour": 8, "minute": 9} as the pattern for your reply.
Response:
{"hour": 1, "minute": 53}
